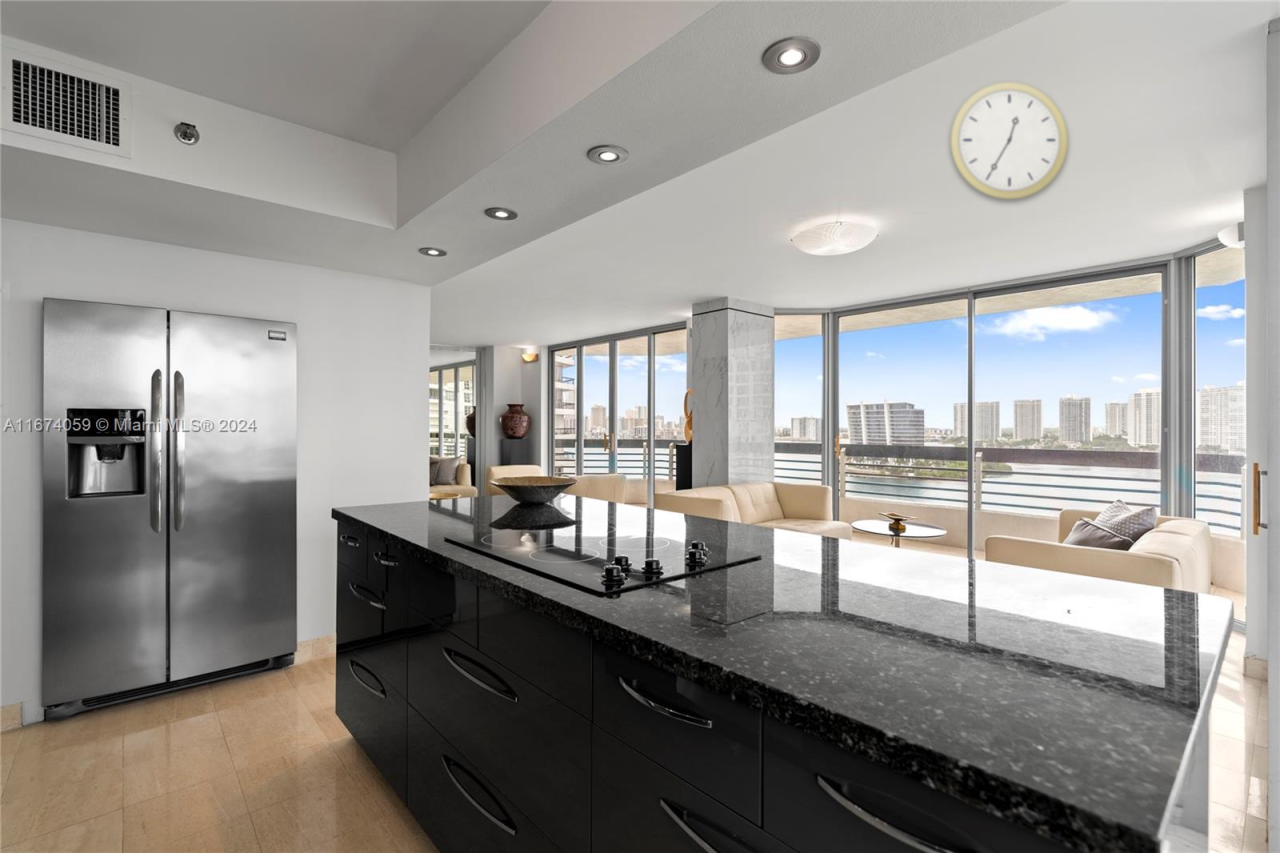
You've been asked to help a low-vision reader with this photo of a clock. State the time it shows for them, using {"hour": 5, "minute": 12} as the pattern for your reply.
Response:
{"hour": 12, "minute": 35}
